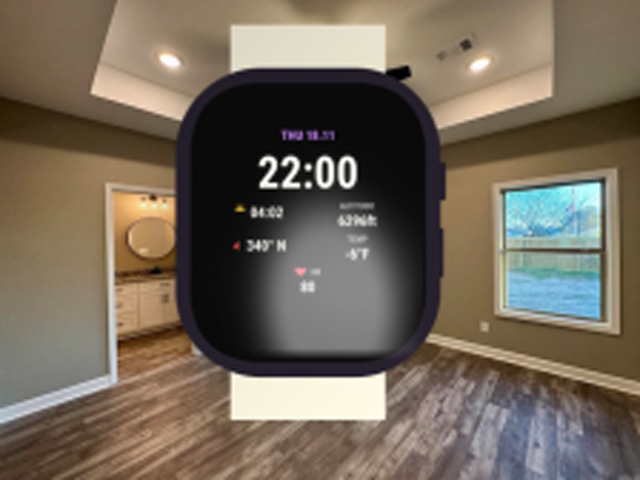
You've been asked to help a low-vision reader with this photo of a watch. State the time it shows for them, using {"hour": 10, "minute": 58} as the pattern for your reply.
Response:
{"hour": 22, "minute": 0}
